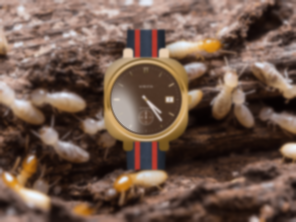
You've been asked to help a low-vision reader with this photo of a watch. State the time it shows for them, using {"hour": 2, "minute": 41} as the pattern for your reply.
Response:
{"hour": 4, "minute": 24}
